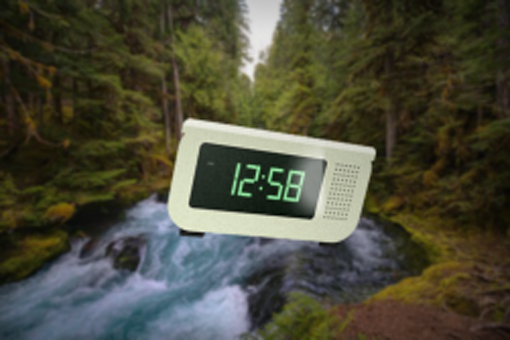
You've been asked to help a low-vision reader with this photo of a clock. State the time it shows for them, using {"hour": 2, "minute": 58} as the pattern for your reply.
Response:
{"hour": 12, "minute": 58}
